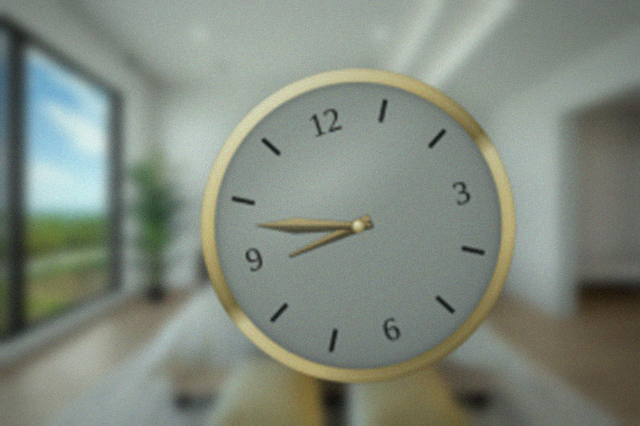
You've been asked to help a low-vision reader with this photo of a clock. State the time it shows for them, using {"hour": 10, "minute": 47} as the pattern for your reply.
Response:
{"hour": 8, "minute": 48}
